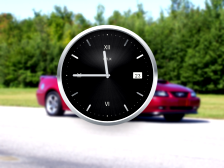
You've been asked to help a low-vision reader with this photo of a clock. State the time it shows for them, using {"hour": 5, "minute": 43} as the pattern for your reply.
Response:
{"hour": 11, "minute": 45}
